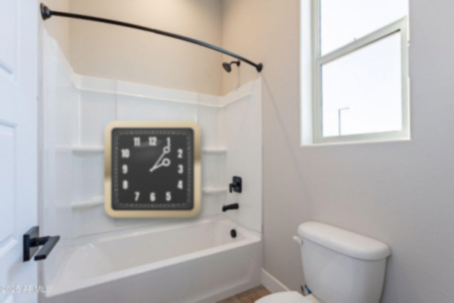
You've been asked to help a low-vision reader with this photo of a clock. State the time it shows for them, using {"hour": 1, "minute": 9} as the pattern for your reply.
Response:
{"hour": 2, "minute": 6}
